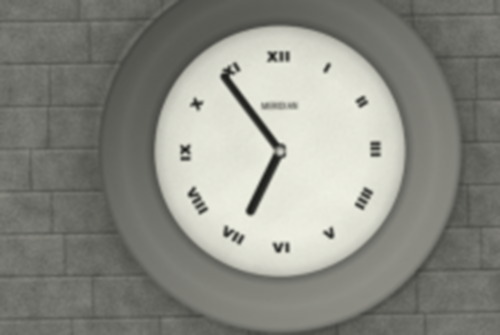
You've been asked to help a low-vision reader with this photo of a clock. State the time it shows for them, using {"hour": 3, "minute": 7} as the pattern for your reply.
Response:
{"hour": 6, "minute": 54}
